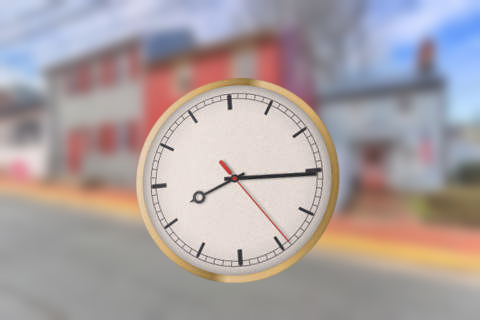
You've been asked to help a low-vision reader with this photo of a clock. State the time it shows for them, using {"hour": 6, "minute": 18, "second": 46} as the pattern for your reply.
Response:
{"hour": 8, "minute": 15, "second": 24}
